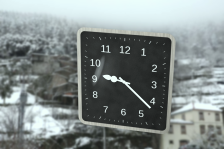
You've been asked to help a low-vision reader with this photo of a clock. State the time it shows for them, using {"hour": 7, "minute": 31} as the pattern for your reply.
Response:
{"hour": 9, "minute": 22}
